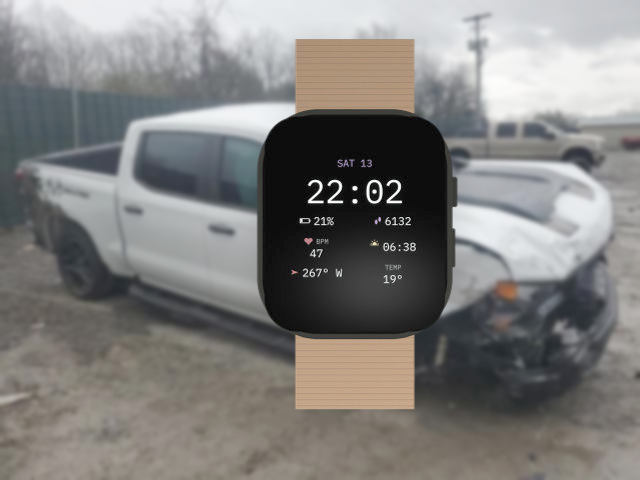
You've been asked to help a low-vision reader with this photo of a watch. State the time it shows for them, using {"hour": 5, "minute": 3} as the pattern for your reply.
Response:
{"hour": 22, "minute": 2}
